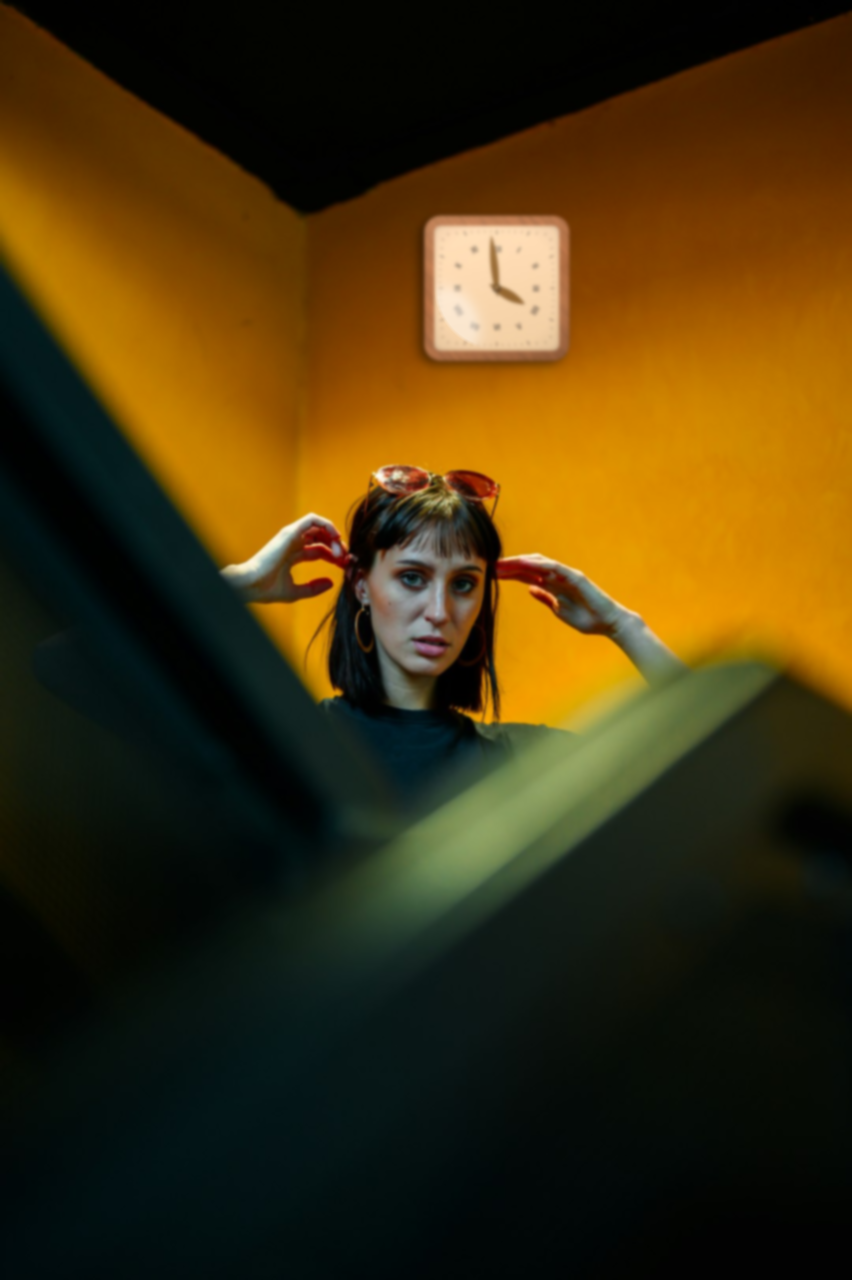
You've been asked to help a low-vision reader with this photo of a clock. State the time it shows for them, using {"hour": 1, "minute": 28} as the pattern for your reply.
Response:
{"hour": 3, "minute": 59}
